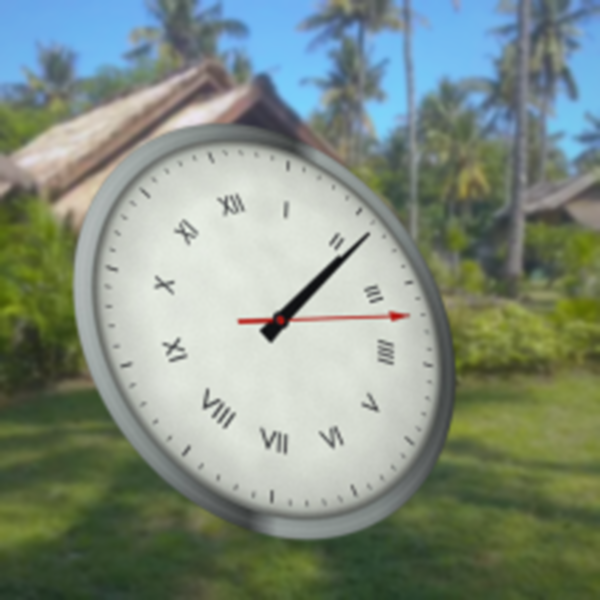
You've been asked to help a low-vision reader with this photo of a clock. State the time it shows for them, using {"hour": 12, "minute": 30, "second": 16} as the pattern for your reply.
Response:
{"hour": 2, "minute": 11, "second": 17}
